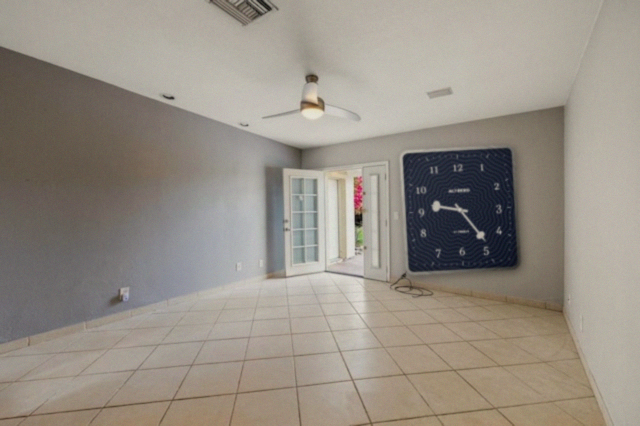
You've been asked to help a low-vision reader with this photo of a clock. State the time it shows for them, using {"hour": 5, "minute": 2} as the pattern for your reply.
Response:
{"hour": 9, "minute": 24}
